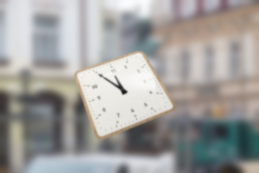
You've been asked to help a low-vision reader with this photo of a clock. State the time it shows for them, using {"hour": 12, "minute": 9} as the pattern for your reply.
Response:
{"hour": 11, "minute": 55}
